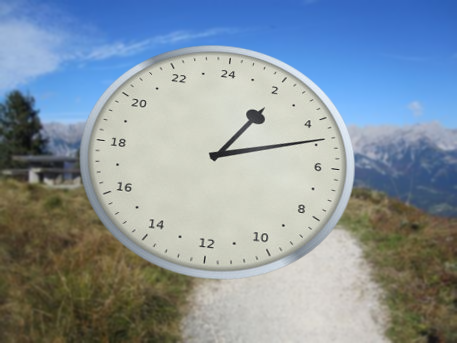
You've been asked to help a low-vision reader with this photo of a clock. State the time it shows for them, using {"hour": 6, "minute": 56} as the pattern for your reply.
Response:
{"hour": 2, "minute": 12}
